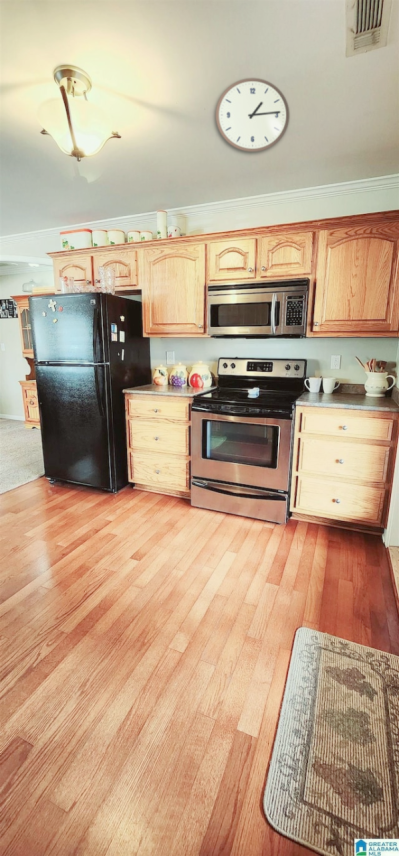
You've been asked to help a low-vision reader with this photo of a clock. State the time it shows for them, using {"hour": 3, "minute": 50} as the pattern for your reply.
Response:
{"hour": 1, "minute": 14}
